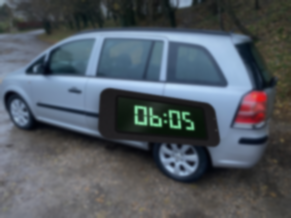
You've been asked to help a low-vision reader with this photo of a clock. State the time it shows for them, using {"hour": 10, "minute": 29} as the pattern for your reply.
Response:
{"hour": 6, "minute": 5}
